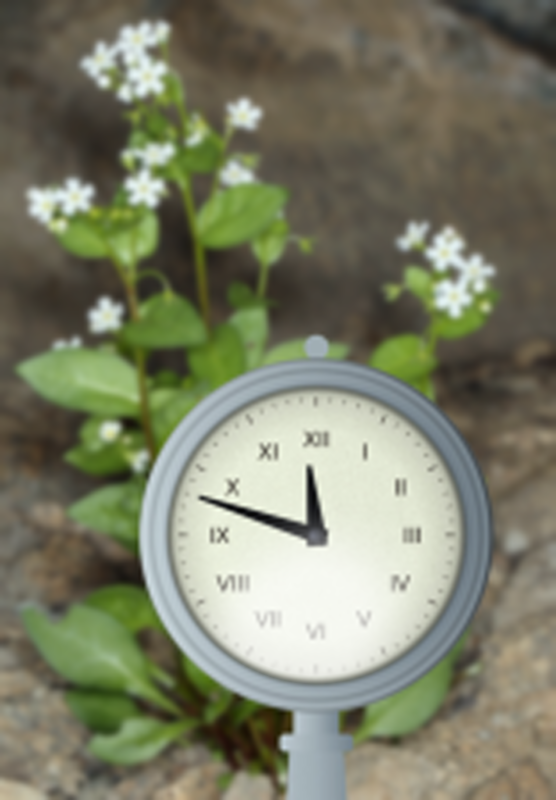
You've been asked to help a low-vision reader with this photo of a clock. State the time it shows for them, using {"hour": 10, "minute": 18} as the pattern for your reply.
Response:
{"hour": 11, "minute": 48}
